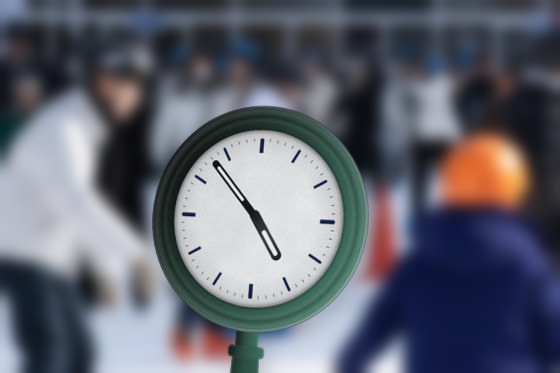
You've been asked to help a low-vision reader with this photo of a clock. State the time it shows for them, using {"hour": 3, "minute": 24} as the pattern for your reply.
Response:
{"hour": 4, "minute": 53}
